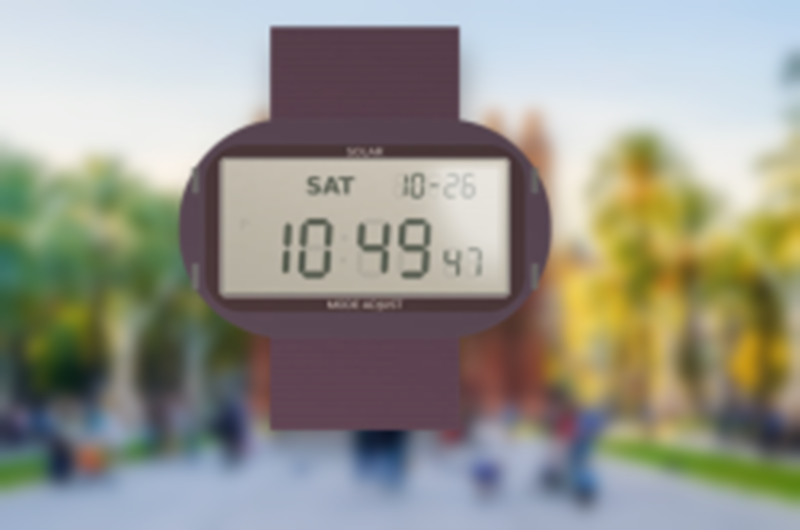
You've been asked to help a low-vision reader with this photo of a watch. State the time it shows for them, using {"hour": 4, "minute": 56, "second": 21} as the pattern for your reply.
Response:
{"hour": 10, "minute": 49, "second": 47}
